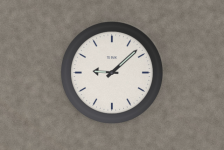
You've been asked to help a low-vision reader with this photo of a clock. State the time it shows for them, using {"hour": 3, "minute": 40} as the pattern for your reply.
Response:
{"hour": 9, "minute": 8}
